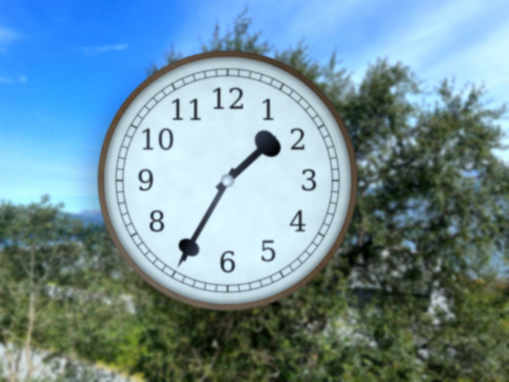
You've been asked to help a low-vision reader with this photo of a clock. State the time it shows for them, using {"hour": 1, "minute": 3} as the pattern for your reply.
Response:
{"hour": 1, "minute": 35}
